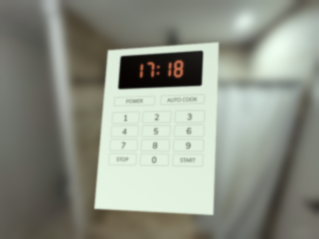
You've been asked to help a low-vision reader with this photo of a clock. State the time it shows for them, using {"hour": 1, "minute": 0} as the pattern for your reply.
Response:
{"hour": 17, "minute": 18}
